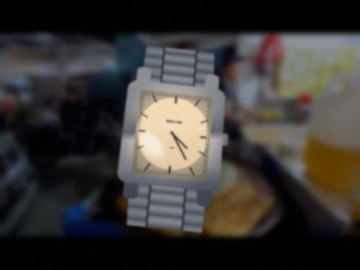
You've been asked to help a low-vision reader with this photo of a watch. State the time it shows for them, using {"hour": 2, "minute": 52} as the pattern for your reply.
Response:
{"hour": 4, "minute": 25}
